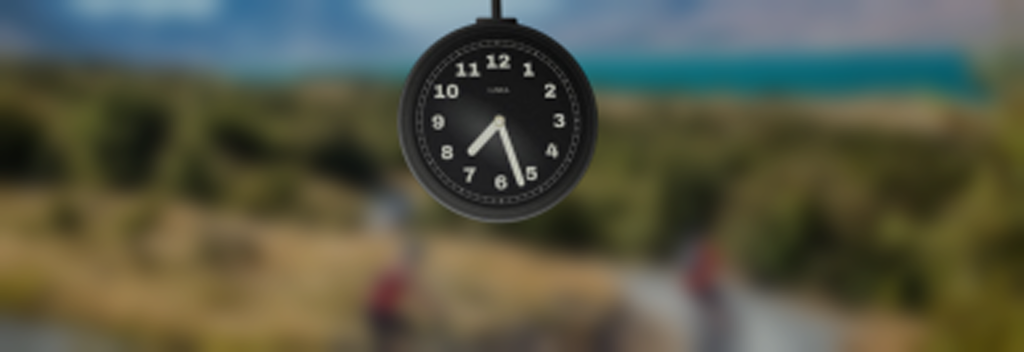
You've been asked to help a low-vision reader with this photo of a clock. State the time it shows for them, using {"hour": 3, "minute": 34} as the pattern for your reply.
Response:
{"hour": 7, "minute": 27}
